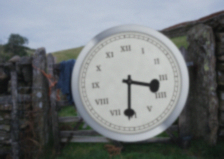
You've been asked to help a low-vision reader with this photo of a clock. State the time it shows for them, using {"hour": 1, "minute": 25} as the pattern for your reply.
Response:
{"hour": 3, "minute": 31}
